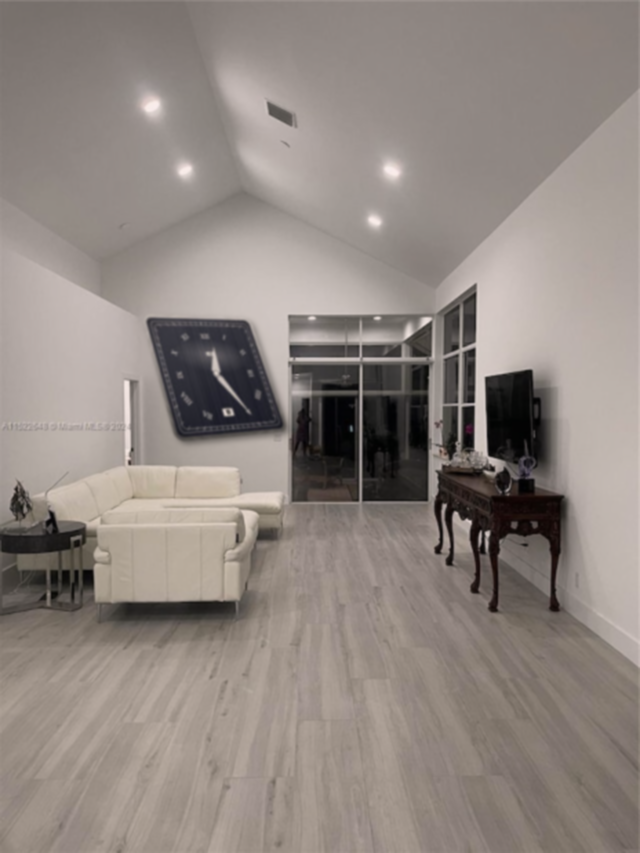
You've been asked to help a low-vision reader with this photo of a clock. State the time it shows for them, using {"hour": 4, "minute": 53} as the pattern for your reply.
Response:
{"hour": 12, "minute": 25}
